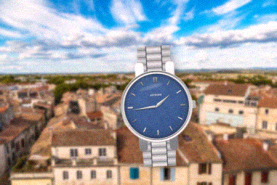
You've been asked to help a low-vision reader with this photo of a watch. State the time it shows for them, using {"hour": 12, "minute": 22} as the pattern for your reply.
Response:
{"hour": 1, "minute": 44}
